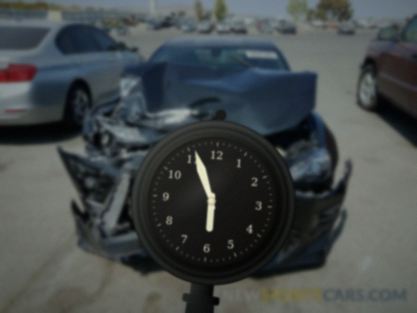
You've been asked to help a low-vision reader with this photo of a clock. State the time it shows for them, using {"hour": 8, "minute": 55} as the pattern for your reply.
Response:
{"hour": 5, "minute": 56}
